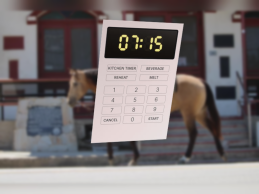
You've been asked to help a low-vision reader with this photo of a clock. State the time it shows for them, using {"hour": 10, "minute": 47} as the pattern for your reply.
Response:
{"hour": 7, "minute": 15}
